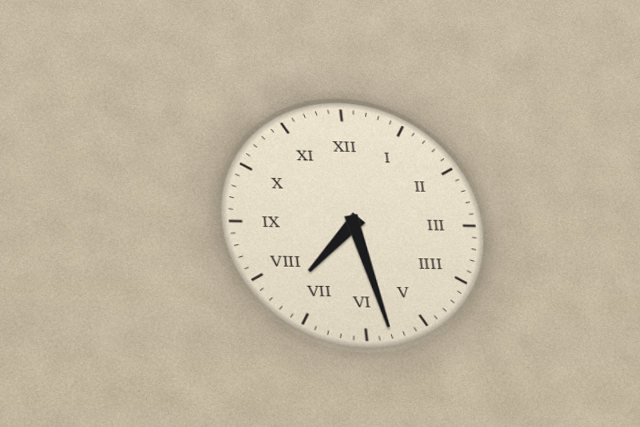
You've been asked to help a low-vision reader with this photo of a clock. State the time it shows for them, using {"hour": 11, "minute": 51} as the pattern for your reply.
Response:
{"hour": 7, "minute": 28}
